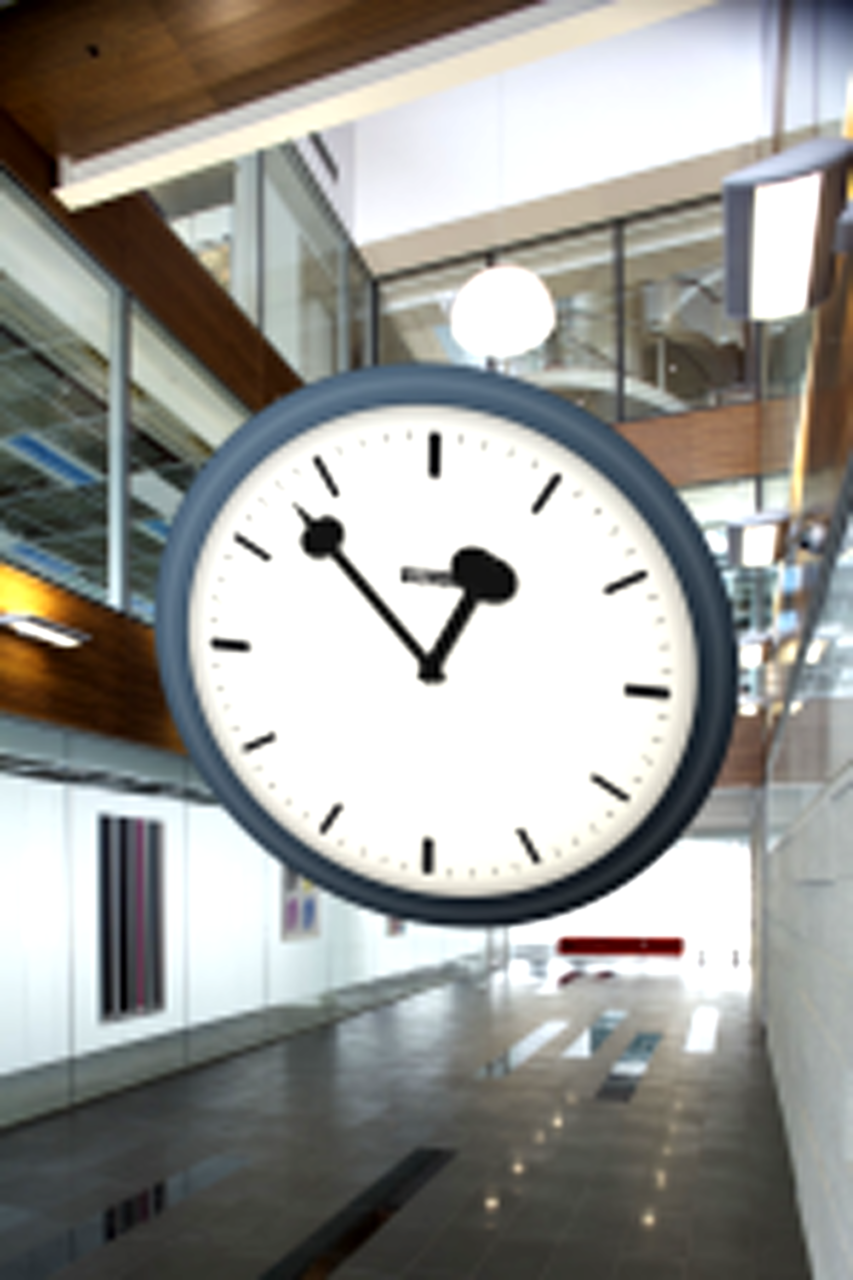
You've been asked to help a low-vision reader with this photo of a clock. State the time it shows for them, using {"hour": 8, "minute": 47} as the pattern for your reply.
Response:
{"hour": 12, "minute": 53}
